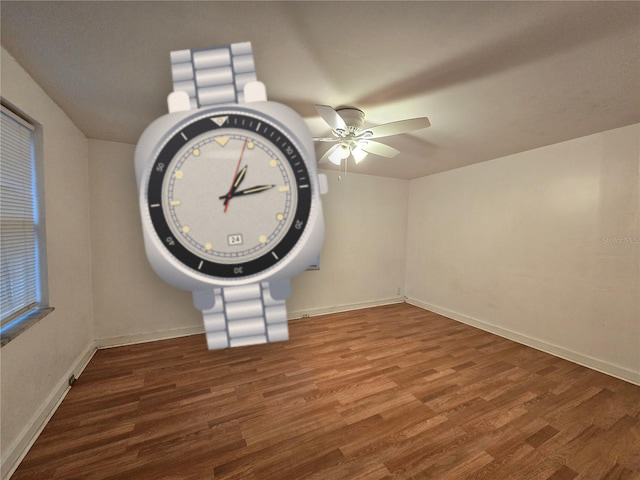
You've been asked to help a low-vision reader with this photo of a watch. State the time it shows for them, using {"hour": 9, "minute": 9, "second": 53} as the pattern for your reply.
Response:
{"hour": 1, "minute": 14, "second": 4}
